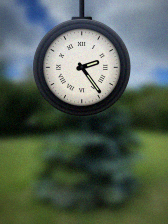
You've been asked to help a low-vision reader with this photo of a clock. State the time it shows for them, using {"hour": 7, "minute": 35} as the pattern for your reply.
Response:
{"hour": 2, "minute": 24}
